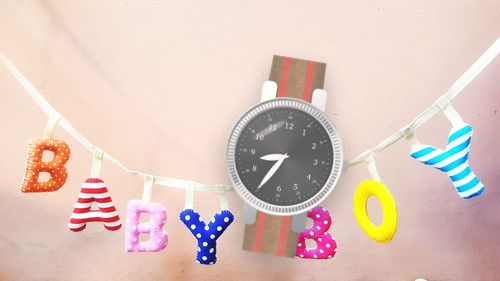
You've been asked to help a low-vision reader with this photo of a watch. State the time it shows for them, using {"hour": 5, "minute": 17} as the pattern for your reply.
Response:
{"hour": 8, "minute": 35}
